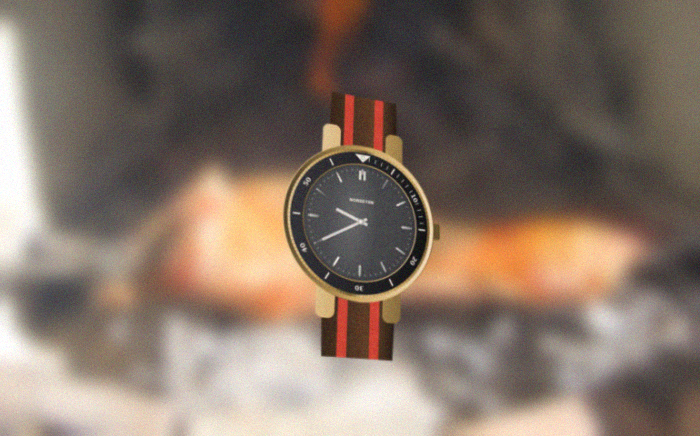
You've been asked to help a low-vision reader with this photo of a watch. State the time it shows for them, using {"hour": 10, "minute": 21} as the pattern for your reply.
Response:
{"hour": 9, "minute": 40}
